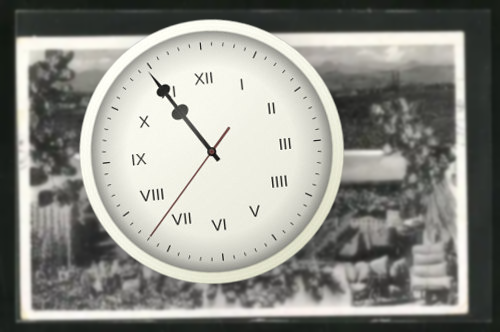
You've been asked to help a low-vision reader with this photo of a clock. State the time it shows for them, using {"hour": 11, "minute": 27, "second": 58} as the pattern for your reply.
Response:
{"hour": 10, "minute": 54, "second": 37}
